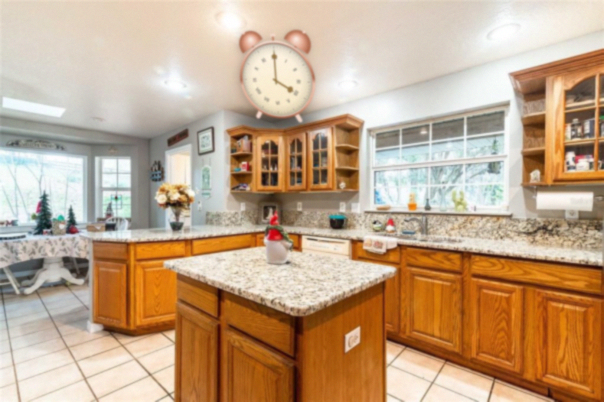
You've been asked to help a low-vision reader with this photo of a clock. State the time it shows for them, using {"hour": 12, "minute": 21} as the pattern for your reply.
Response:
{"hour": 4, "minute": 0}
